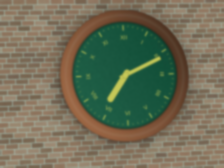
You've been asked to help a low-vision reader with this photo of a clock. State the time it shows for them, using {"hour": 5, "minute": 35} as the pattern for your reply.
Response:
{"hour": 7, "minute": 11}
